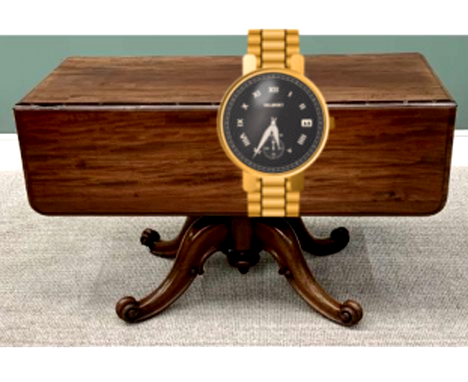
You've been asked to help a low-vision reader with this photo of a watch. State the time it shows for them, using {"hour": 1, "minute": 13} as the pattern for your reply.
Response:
{"hour": 5, "minute": 35}
